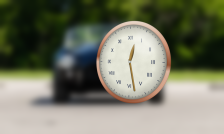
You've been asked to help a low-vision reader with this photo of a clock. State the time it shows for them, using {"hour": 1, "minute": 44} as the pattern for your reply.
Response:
{"hour": 12, "minute": 28}
